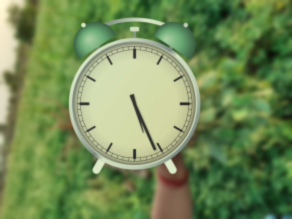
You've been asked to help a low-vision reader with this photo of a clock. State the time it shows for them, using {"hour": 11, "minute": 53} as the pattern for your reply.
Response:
{"hour": 5, "minute": 26}
